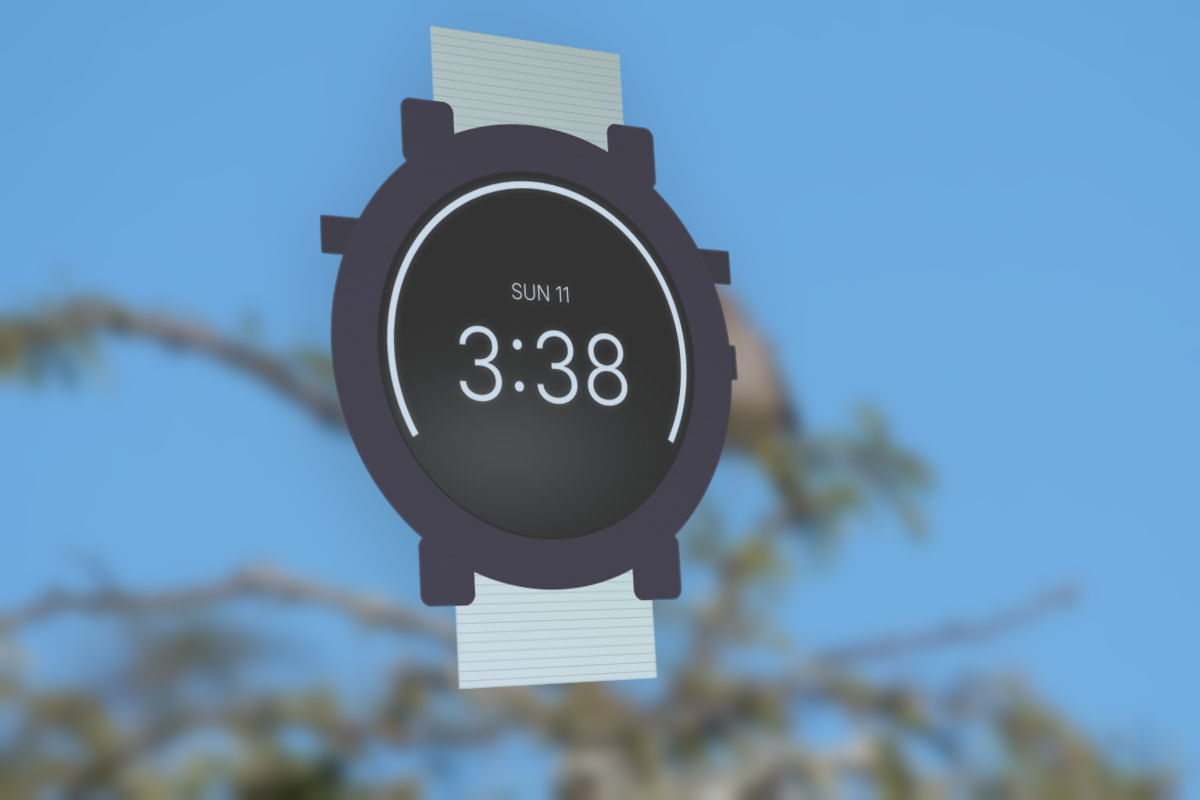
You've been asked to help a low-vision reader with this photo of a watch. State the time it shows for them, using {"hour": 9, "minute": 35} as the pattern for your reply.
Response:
{"hour": 3, "minute": 38}
